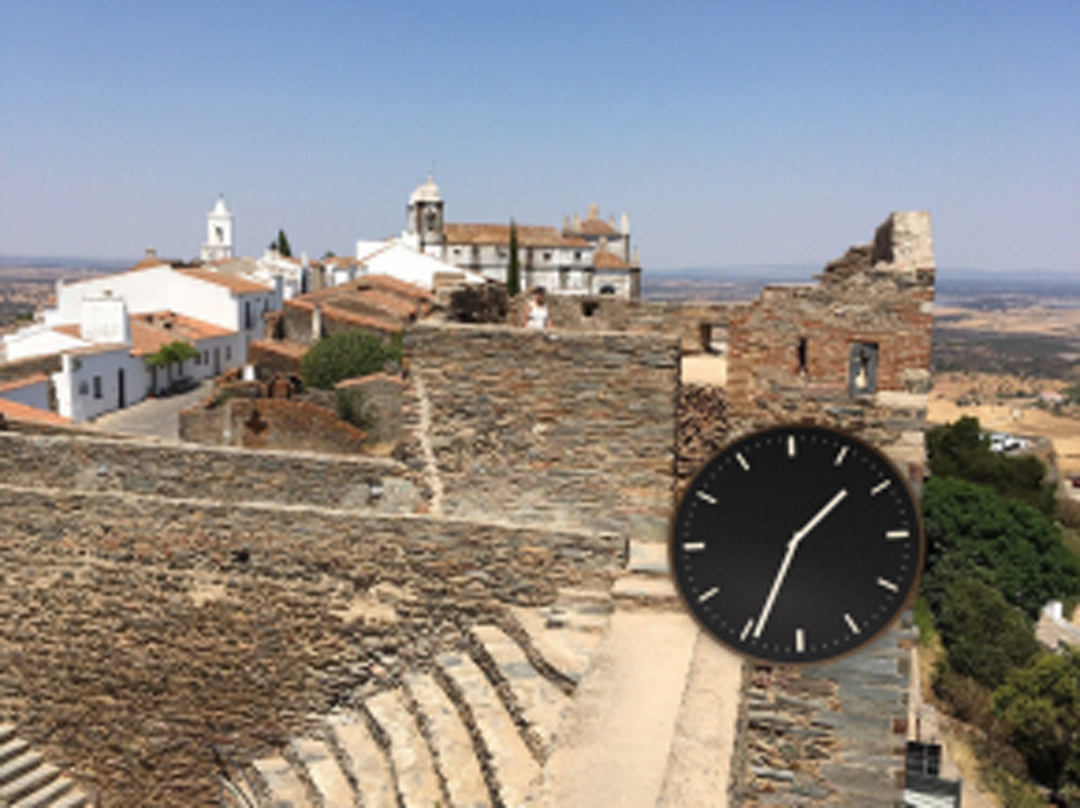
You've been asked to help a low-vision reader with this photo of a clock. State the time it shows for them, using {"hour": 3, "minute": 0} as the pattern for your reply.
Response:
{"hour": 1, "minute": 34}
